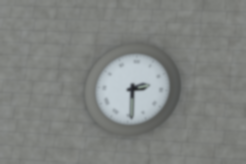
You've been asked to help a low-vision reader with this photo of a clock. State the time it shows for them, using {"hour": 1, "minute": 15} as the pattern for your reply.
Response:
{"hour": 2, "minute": 29}
